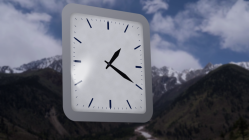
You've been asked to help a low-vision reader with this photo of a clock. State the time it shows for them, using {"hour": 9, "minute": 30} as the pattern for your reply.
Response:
{"hour": 1, "minute": 20}
